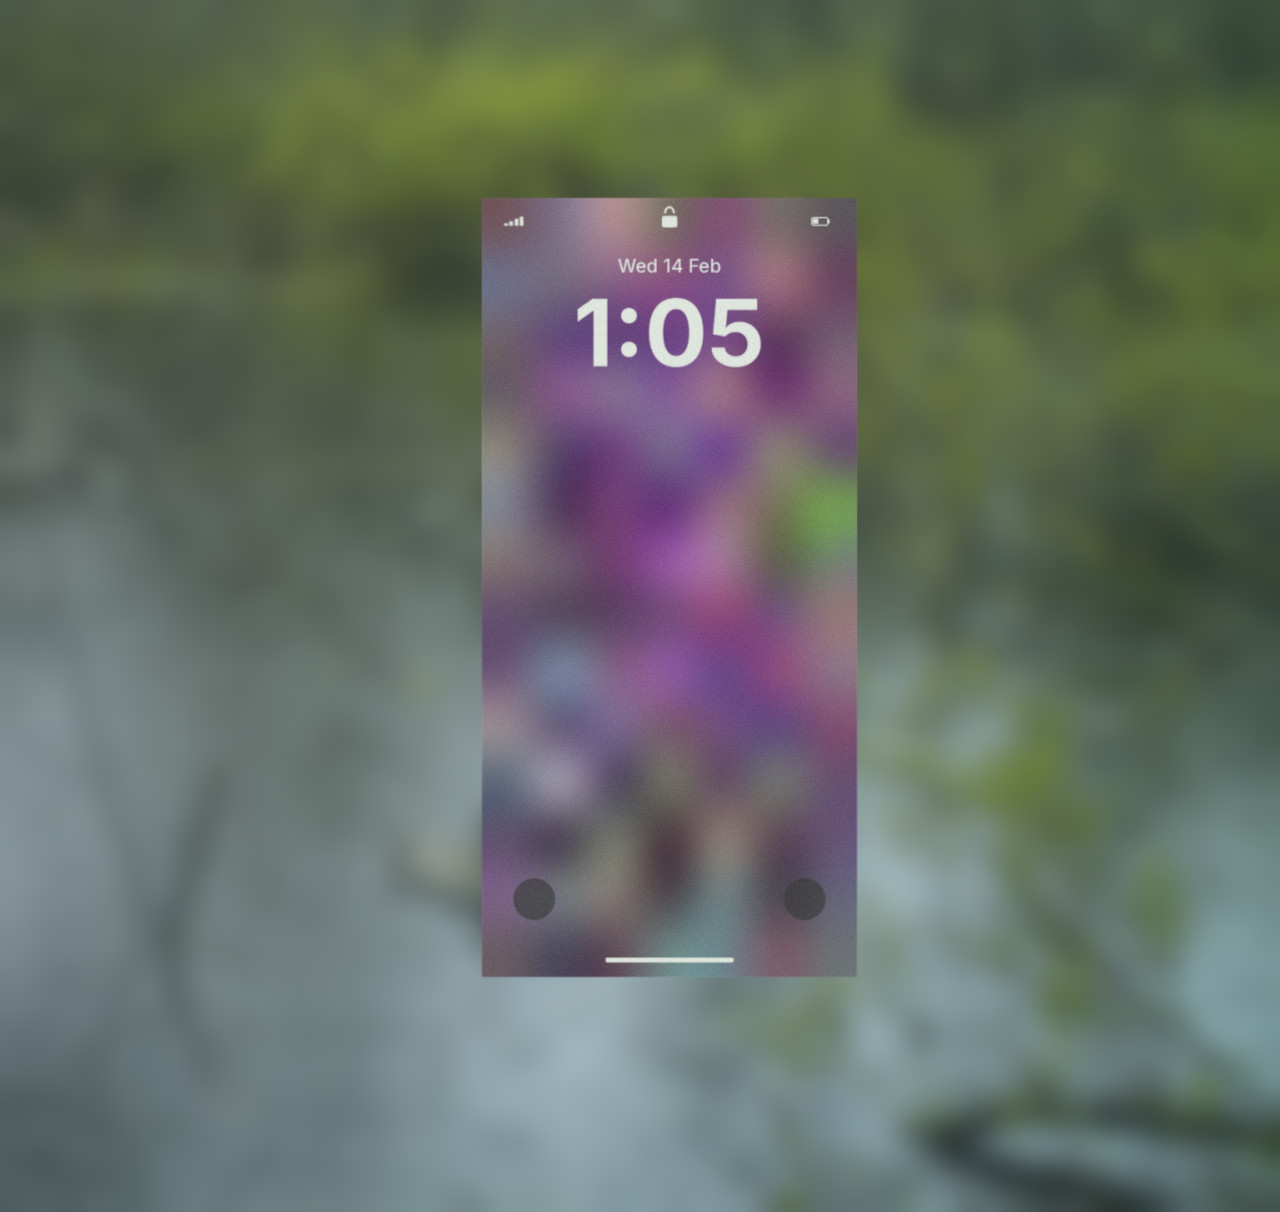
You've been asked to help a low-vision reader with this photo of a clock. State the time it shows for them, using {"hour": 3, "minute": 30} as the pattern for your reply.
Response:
{"hour": 1, "minute": 5}
